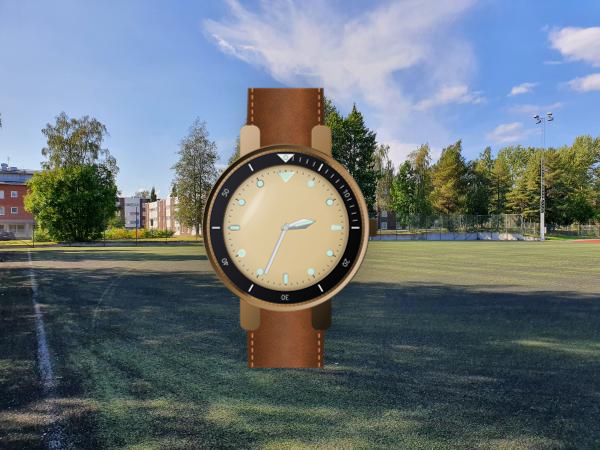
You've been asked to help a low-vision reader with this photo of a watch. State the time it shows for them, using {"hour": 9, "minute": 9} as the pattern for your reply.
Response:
{"hour": 2, "minute": 34}
